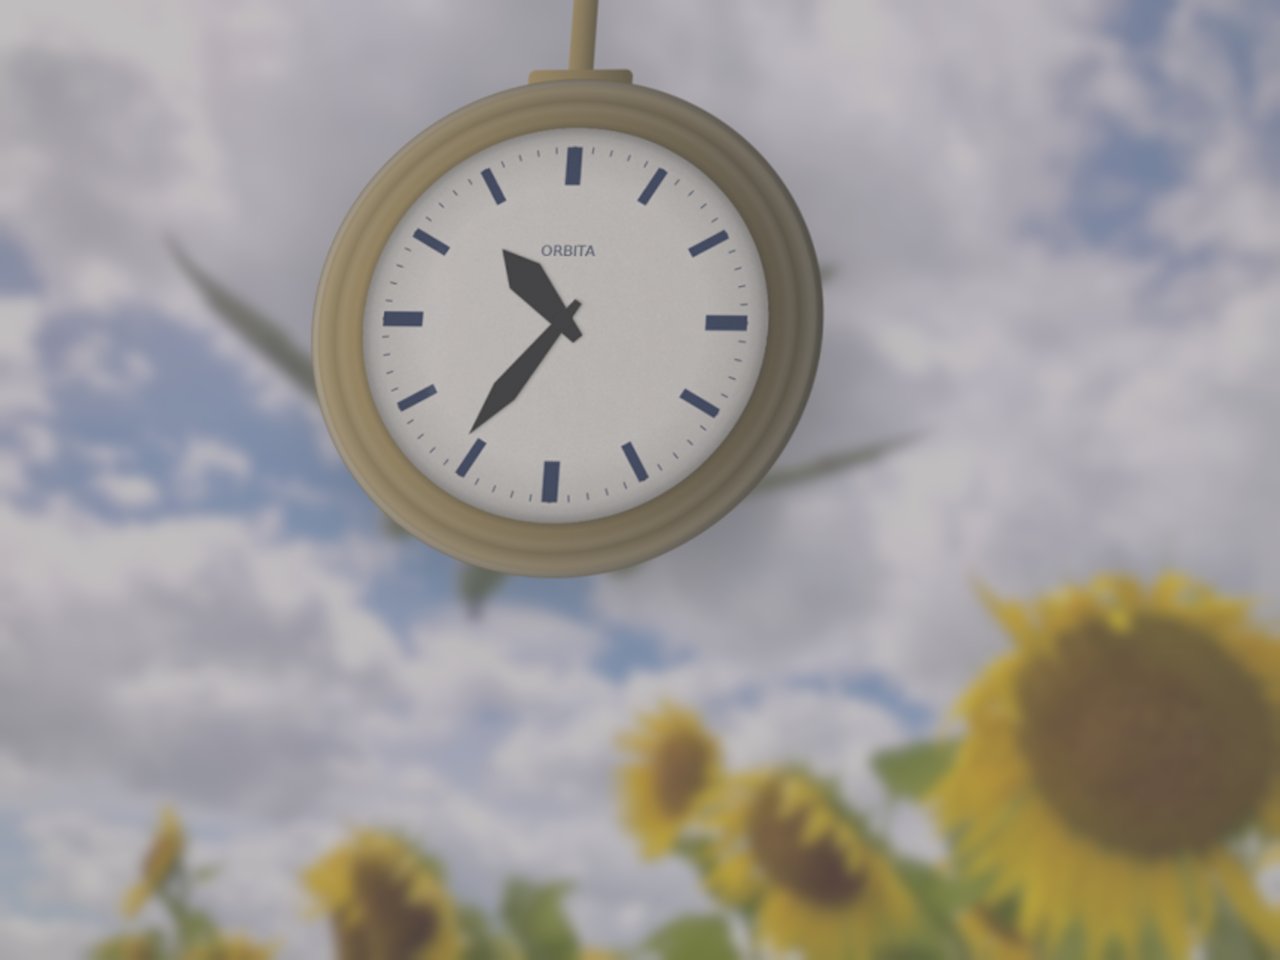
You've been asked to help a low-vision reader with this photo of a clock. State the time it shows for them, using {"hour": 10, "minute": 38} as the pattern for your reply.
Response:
{"hour": 10, "minute": 36}
